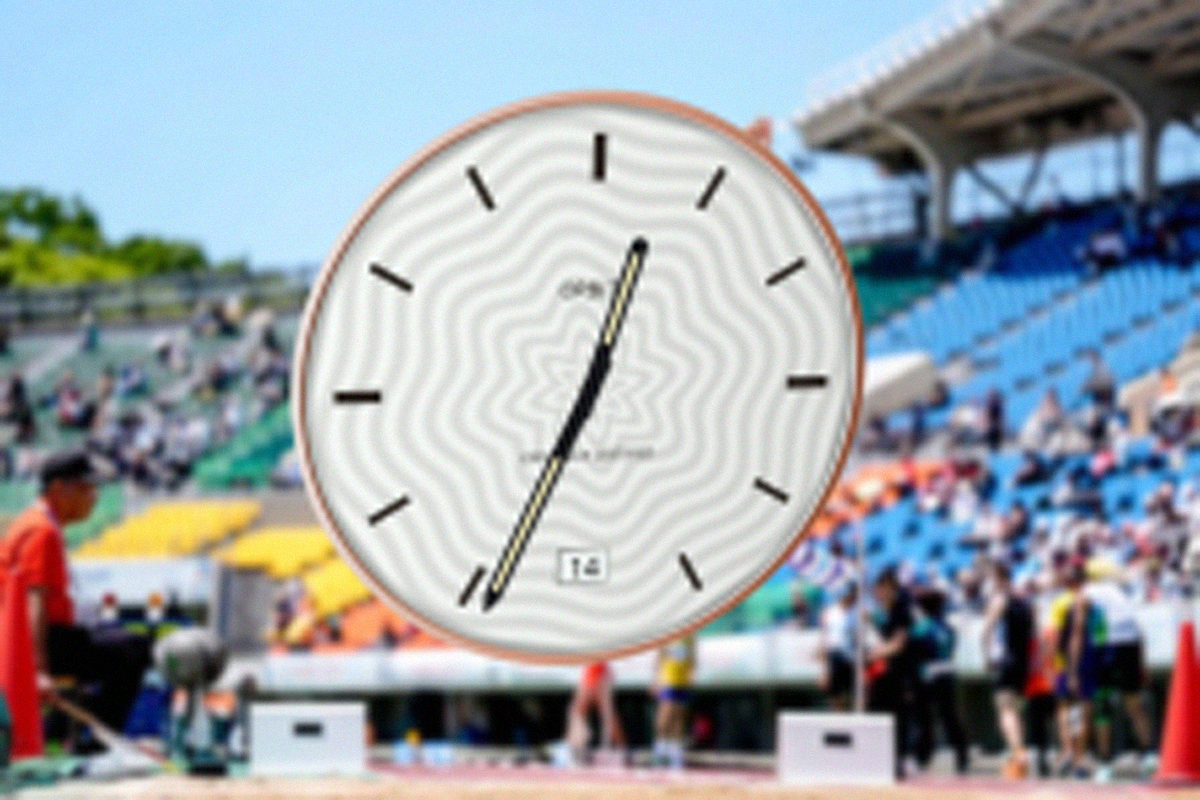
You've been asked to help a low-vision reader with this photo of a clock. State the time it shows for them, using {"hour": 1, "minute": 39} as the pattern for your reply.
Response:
{"hour": 12, "minute": 34}
